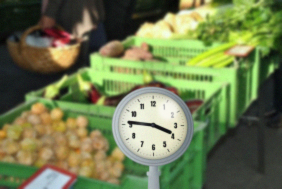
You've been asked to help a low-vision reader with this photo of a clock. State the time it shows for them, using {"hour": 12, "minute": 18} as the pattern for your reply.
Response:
{"hour": 3, "minute": 46}
